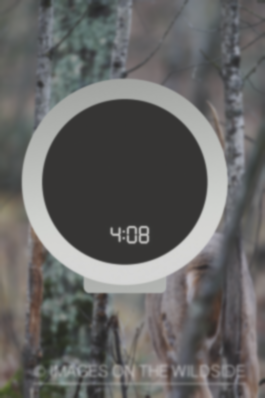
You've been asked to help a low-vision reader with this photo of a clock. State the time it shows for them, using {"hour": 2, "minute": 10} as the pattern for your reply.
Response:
{"hour": 4, "minute": 8}
